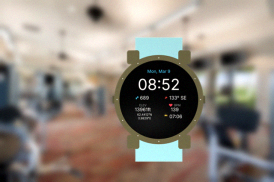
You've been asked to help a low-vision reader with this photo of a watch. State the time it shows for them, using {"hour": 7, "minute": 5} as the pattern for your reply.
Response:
{"hour": 8, "minute": 52}
